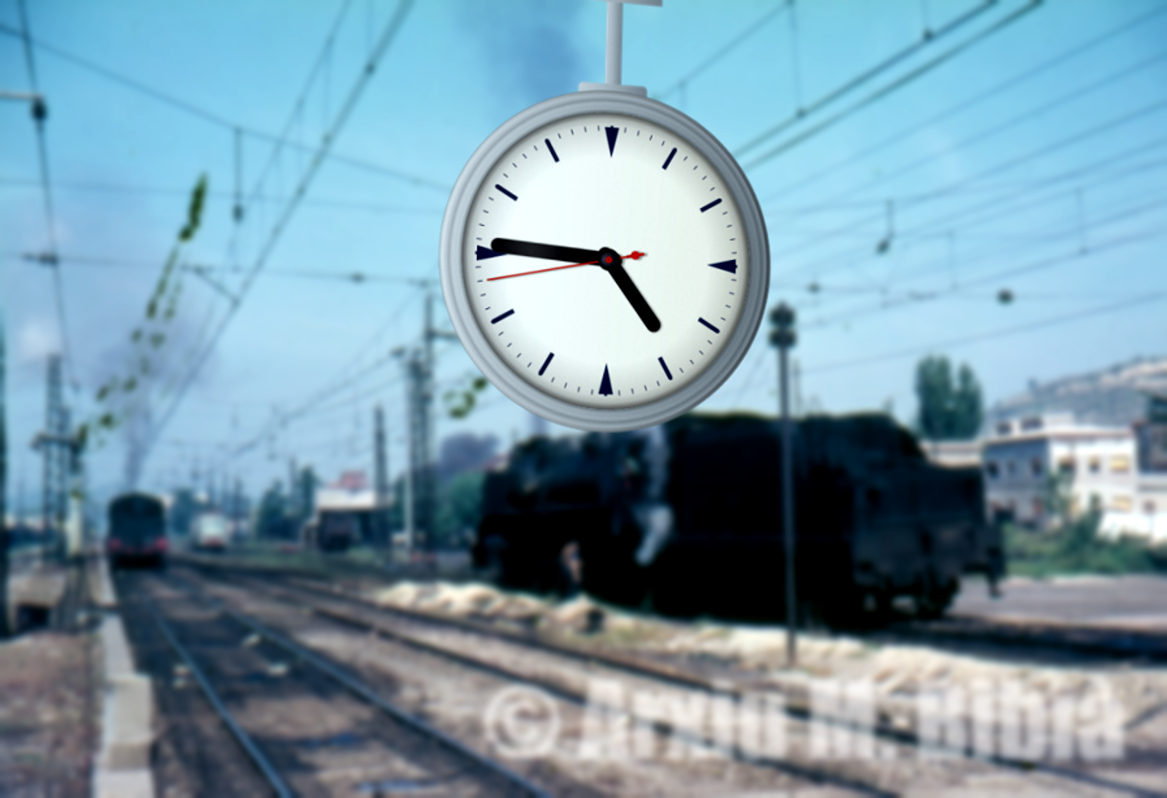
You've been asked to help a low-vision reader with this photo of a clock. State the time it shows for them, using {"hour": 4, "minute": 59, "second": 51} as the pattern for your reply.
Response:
{"hour": 4, "minute": 45, "second": 43}
